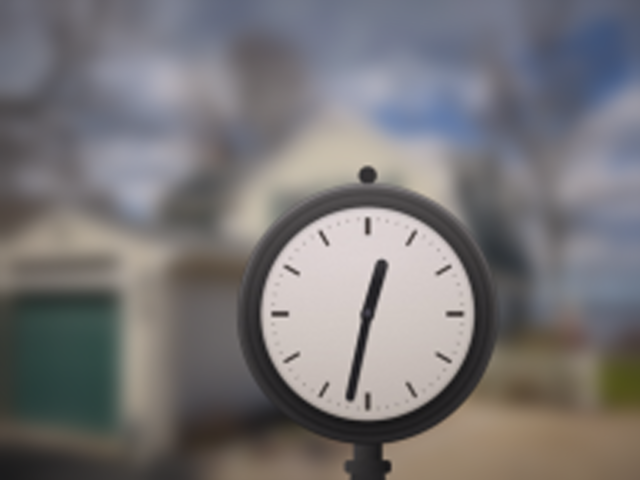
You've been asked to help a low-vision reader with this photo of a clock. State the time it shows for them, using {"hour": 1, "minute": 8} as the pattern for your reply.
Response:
{"hour": 12, "minute": 32}
